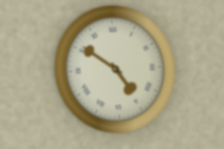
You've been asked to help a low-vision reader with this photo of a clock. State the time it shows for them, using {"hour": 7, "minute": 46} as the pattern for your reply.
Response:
{"hour": 4, "minute": 51}
